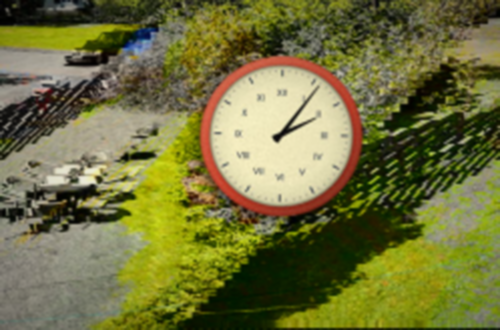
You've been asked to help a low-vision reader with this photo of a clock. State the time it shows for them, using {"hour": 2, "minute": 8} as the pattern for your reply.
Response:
{"hour": 2, "minute": 6}
